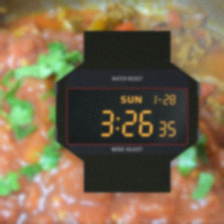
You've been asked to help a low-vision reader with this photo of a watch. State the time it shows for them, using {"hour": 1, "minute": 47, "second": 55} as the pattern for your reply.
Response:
{"hour": 3, "minute": 26, "second": 35}
